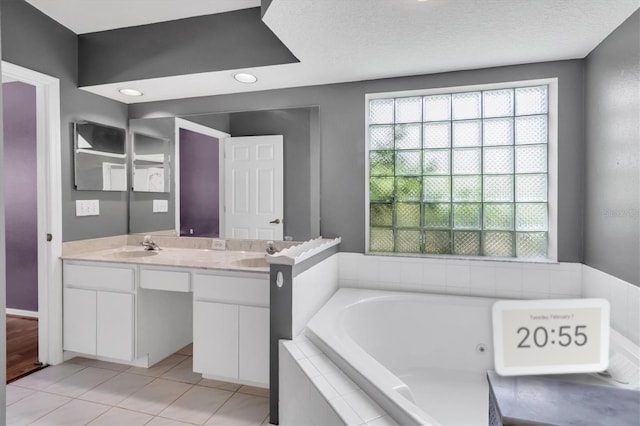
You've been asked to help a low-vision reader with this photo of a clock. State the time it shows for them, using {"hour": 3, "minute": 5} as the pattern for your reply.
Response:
{"hour": 20, "minute": 55}
